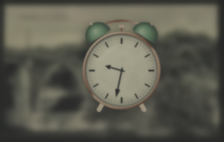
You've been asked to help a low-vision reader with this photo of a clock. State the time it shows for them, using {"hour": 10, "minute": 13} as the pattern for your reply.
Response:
{"hour": 9, "minute": 32}
